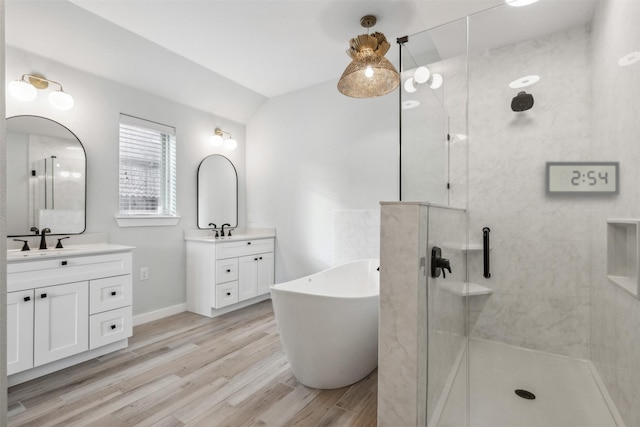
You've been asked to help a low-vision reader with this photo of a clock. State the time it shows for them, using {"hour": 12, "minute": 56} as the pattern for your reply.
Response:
{"hour": 2, "minute": 54}
